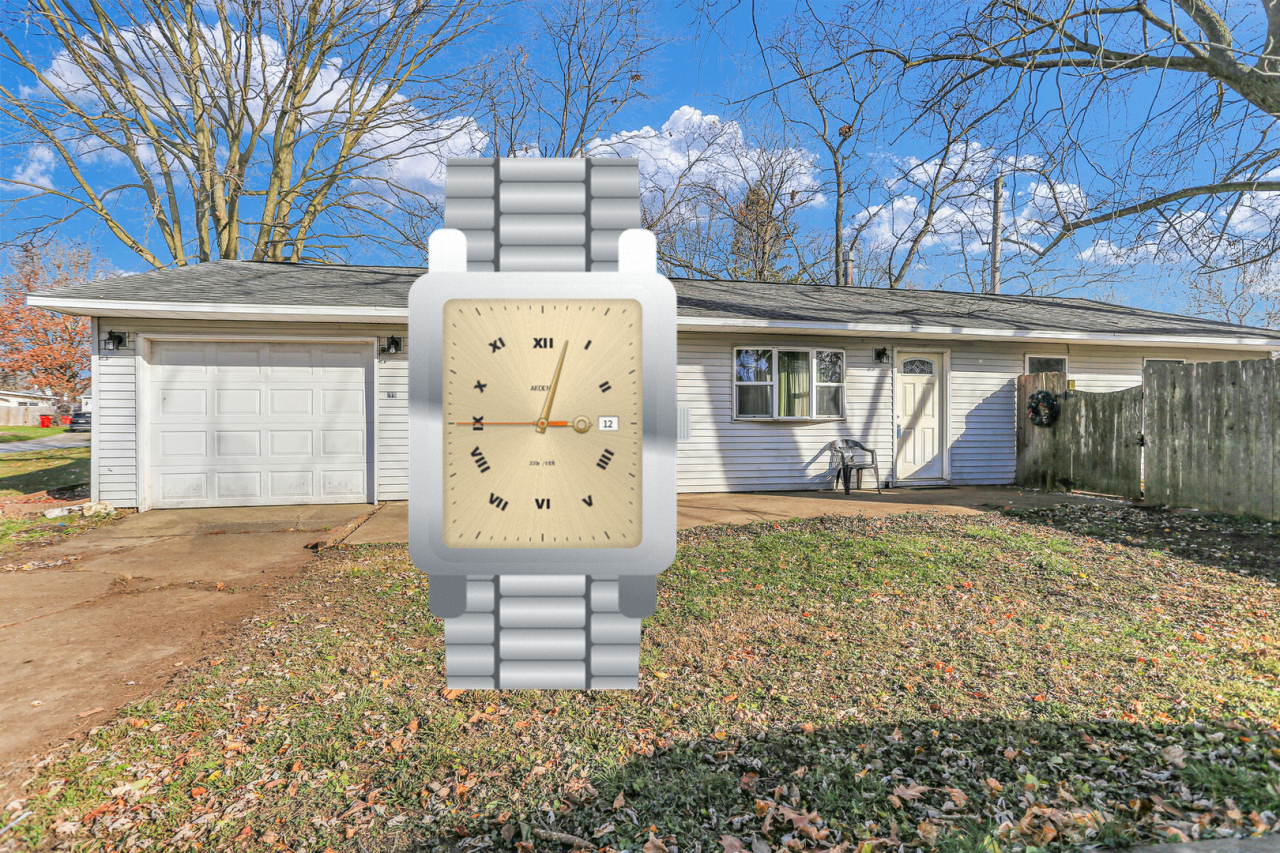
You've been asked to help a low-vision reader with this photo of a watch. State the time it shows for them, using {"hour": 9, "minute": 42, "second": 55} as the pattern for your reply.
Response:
{"hour": 3, "minute": 2, "second": 45}
